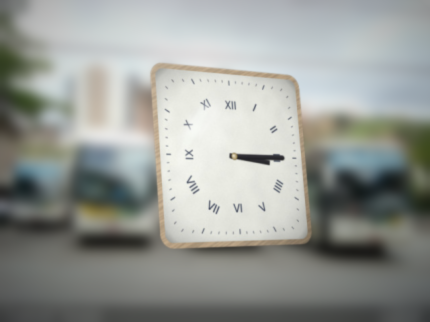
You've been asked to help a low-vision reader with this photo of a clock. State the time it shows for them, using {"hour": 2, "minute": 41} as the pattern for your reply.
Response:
{"hour": 3, "minute": 15}
